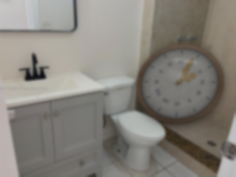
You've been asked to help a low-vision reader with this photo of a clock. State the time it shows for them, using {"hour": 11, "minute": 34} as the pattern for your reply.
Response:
{"hour": 2, "minute": 4}
